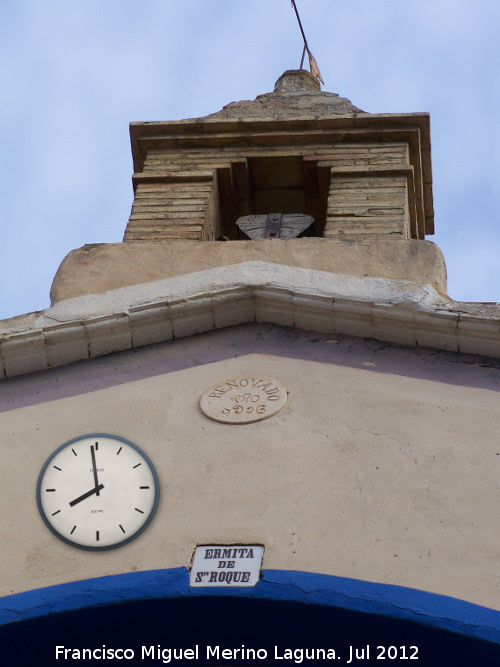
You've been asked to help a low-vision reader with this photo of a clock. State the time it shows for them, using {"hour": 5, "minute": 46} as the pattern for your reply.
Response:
{"hour": 7, "minute": 59}
